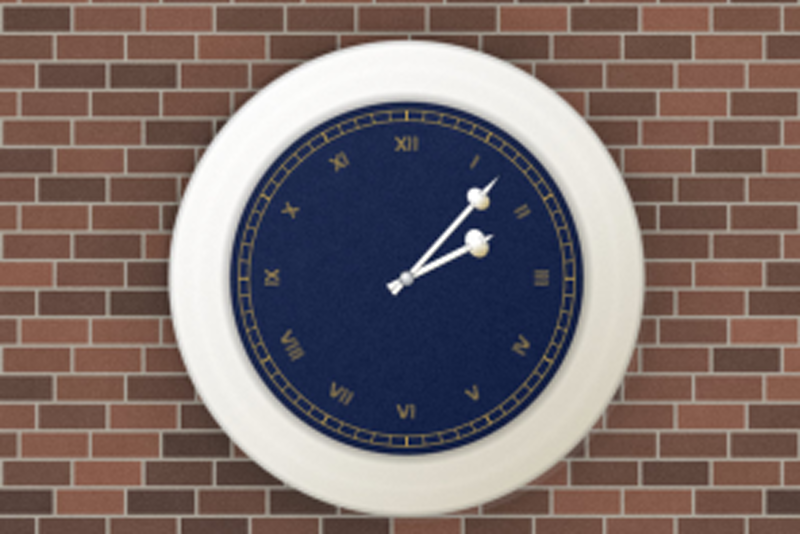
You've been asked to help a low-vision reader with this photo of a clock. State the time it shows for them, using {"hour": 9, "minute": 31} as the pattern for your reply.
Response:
{"hour": 2, "minute": 7}
